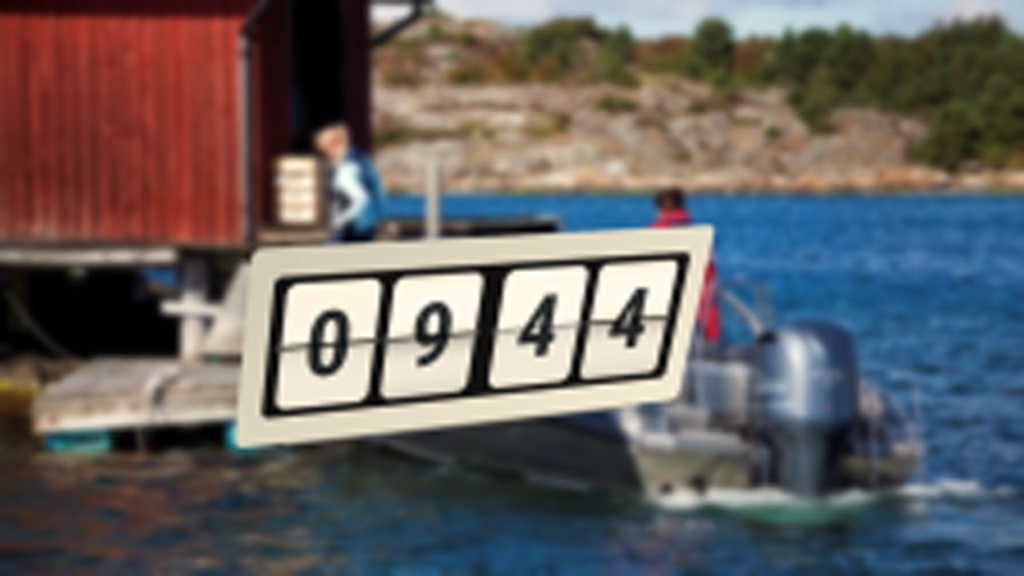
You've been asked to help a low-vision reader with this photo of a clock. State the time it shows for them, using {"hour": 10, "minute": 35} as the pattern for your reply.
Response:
{"hour": 9, "minute": 44}
